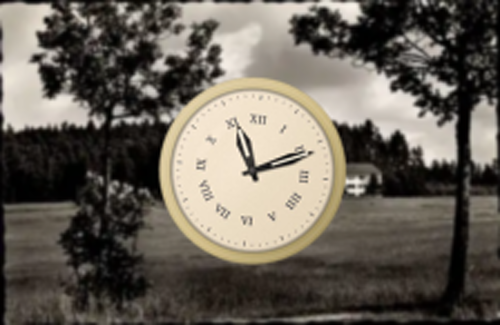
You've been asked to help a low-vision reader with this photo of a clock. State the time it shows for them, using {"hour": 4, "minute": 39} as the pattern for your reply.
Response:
{"hour": 11, "minute": 11}
